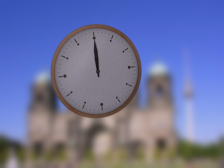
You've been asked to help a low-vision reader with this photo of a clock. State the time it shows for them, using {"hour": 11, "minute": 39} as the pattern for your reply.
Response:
{"hour": 12, "minute": 0}
